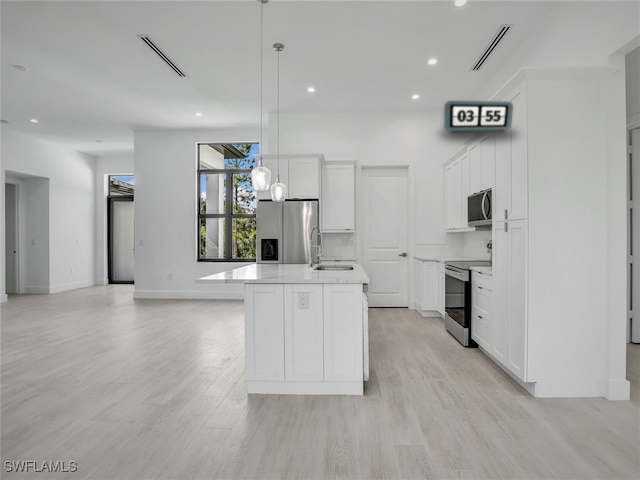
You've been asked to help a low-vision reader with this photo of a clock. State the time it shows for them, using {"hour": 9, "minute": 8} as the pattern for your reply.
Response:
{"hour": 3, "minute": 55}
